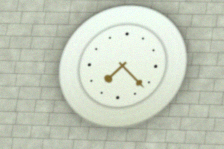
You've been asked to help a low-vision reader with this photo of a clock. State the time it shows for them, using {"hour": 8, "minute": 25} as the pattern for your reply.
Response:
{"hour": 7, "minute": 22}
